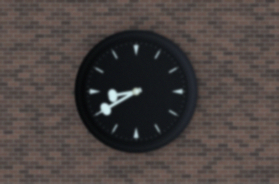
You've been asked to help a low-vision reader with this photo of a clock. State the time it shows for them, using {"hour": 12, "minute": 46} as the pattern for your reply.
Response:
{"hour": 8, "minute": 40}
